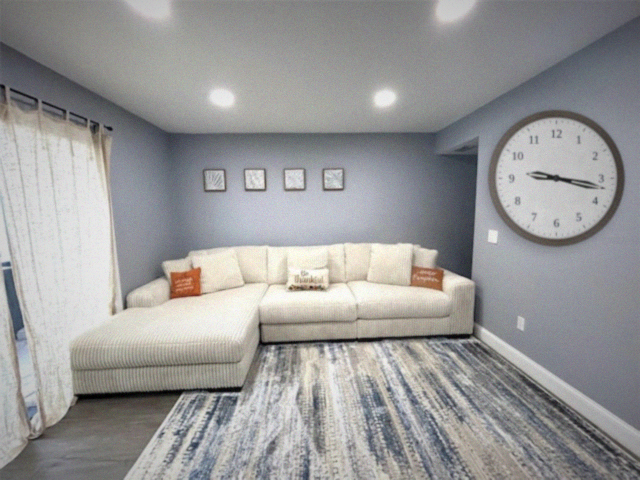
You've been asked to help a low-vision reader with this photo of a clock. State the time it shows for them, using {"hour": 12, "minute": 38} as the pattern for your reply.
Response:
{"hour": 9, "minute": 17}
